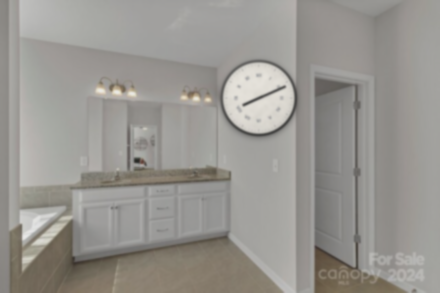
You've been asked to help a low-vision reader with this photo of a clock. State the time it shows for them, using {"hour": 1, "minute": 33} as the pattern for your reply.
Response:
{"hour": 8, "minute": 11}
